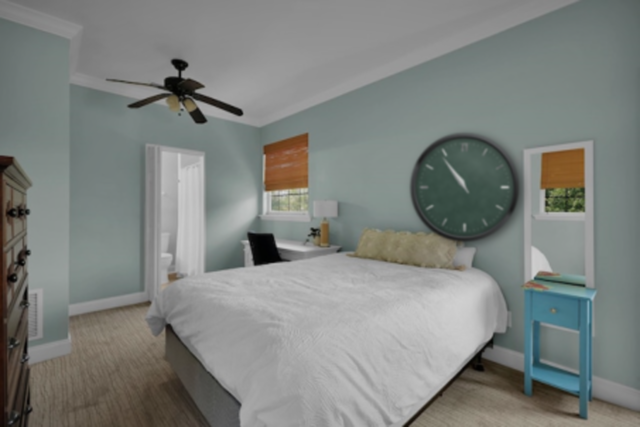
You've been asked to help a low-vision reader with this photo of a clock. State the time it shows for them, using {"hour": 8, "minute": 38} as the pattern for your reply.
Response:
{"hour": 10, "minute": 54}
